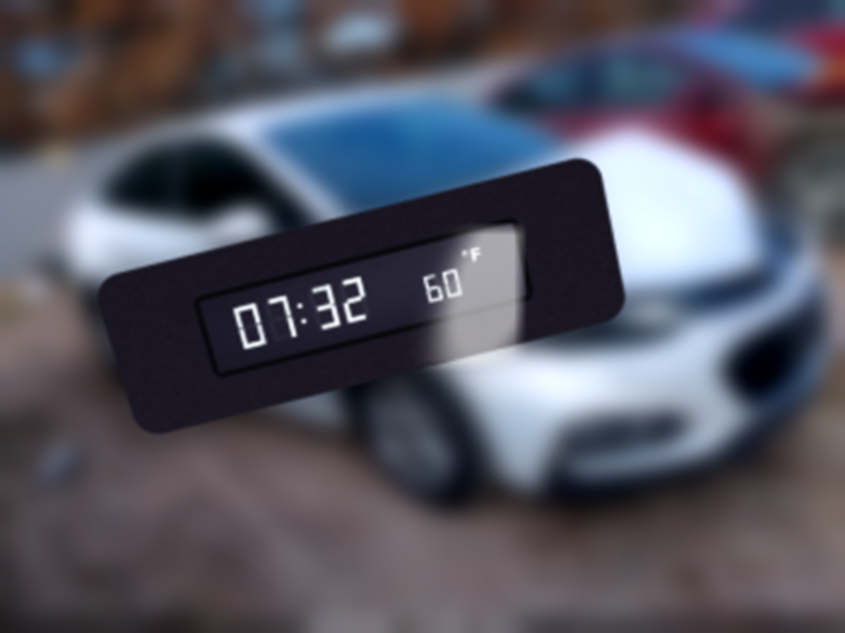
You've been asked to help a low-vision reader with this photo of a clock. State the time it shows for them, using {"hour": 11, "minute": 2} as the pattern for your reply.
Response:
{"hour": 7, "minute": 32}
